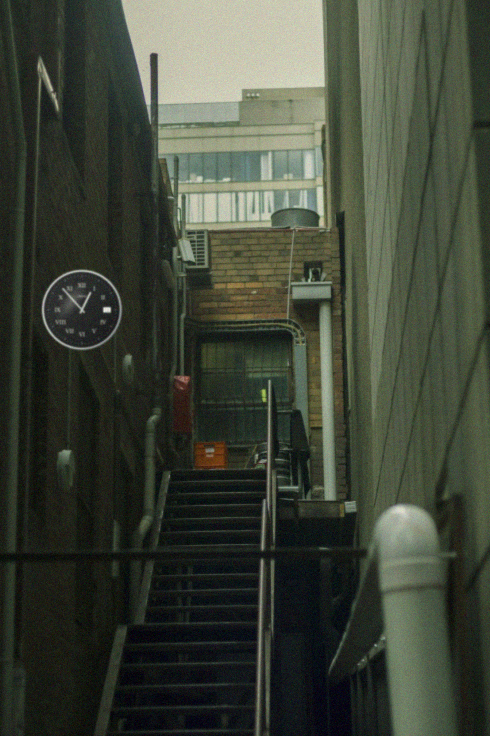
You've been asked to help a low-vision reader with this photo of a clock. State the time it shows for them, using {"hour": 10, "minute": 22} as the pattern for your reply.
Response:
{"hour": 12, "minute": 53}
